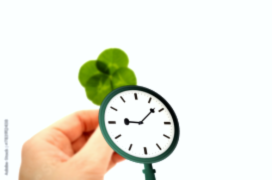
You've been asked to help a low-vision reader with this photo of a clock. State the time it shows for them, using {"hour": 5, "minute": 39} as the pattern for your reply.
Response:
{"hour": 9, "minute": 8}
